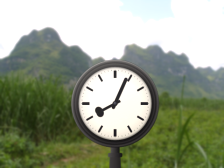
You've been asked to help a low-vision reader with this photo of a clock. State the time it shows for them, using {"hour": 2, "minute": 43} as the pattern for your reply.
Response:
{"hour": 8, "minute": 4}
